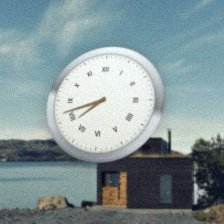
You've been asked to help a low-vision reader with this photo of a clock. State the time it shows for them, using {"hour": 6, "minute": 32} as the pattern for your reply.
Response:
{"hour": 7, "minute": 42}
